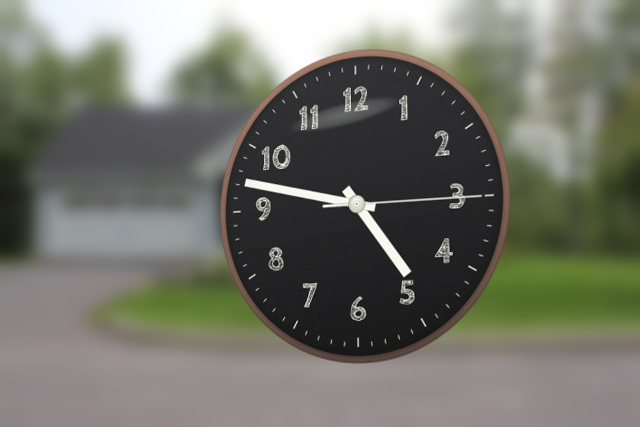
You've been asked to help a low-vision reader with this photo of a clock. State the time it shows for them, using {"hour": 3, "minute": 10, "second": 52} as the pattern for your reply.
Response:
{"hour": 4, "minute": 47, "second": 15}
